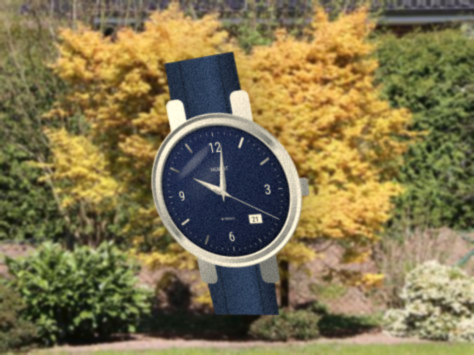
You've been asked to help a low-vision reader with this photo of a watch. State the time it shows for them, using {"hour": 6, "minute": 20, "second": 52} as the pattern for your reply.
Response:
{"hour": 10, "minute": 1, "second": 20}
